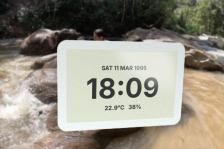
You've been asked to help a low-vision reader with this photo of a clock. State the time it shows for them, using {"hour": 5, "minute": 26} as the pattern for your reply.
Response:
{"hour": 18, "minute": 9}
